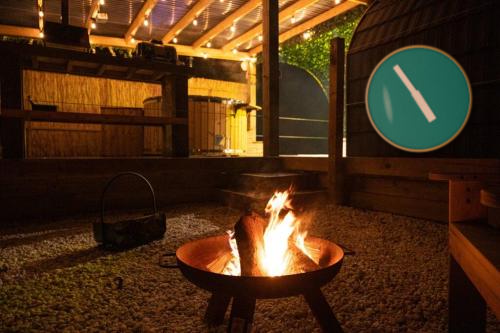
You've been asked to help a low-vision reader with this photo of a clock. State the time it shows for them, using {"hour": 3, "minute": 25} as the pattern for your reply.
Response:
{"hour": 4, "minute": 54}
